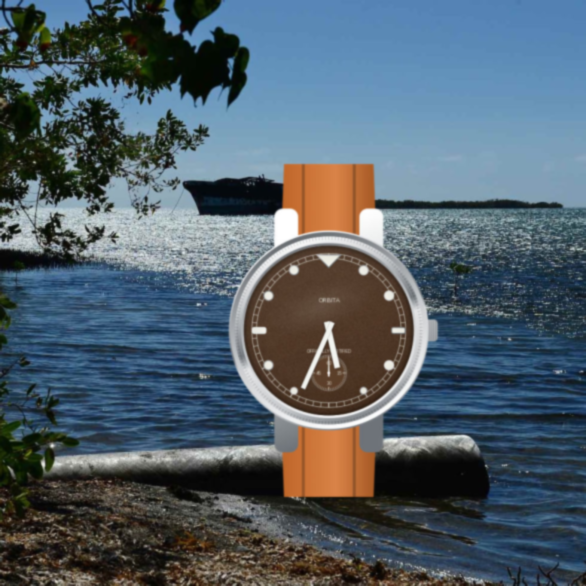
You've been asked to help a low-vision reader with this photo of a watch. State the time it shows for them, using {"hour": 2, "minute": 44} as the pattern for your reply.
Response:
{"hour": 5, "minute": 34}
